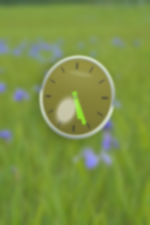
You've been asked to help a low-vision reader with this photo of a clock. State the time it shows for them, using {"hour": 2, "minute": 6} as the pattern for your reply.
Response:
{"hour": 5, "minute": 26}
